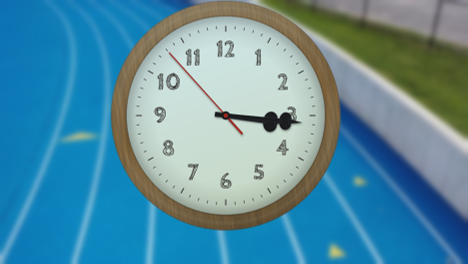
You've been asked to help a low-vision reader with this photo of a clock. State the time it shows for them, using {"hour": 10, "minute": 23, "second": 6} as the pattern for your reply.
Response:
{"hour": 3, "minute": 15, "second": 53}
